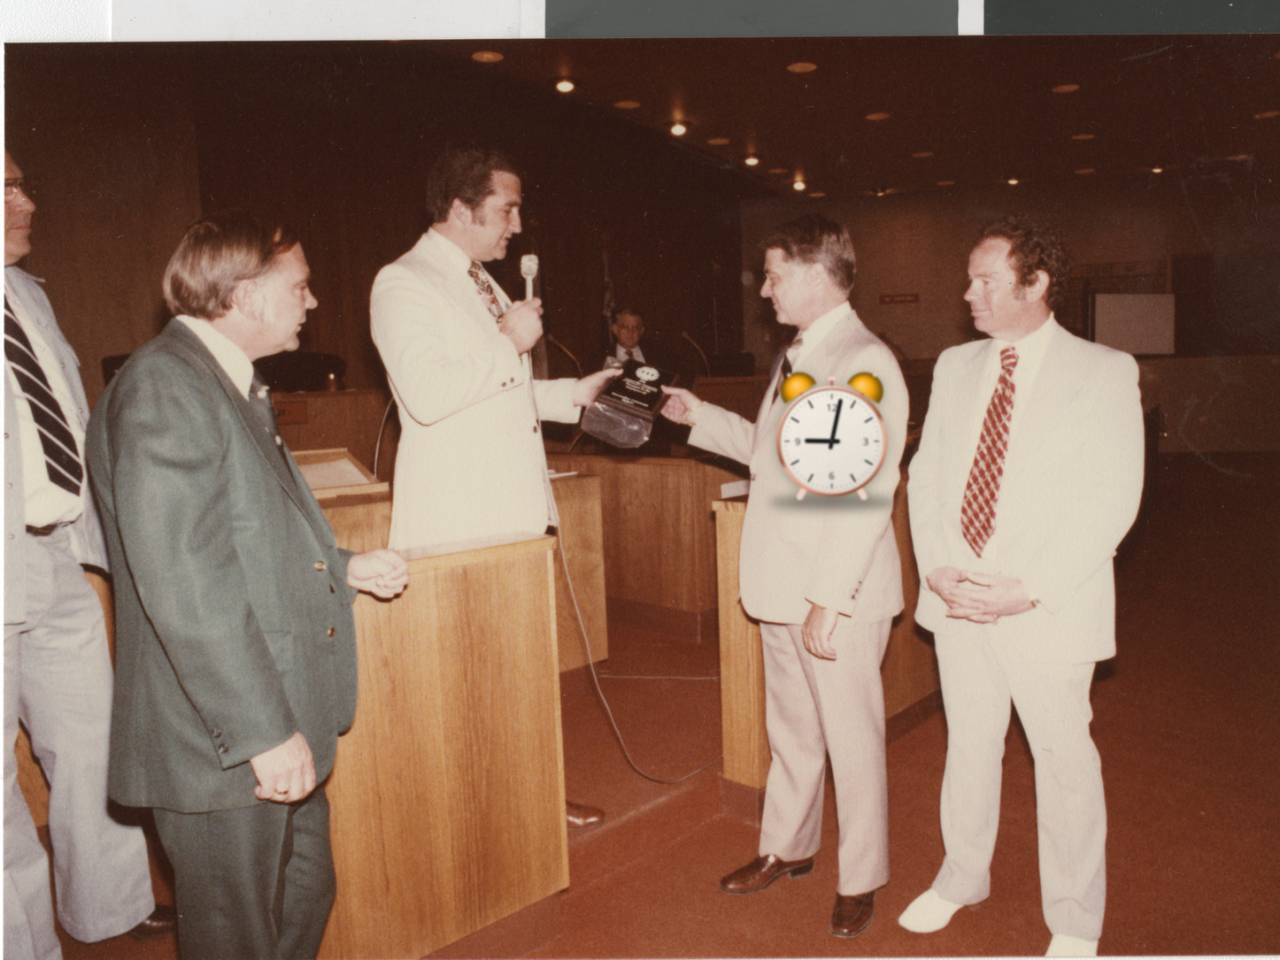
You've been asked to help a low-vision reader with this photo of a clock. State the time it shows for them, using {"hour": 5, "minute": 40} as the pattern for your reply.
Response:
{"hour": 9, "minute": 2}
